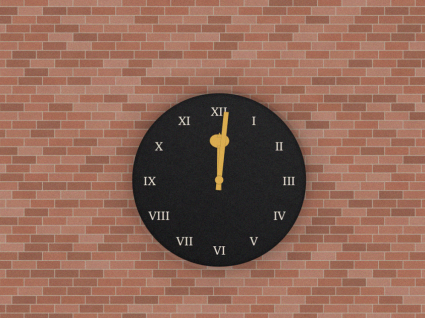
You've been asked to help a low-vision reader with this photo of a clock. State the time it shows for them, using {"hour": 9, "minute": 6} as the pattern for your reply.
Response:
{"hour": 12, "minute": 1}
